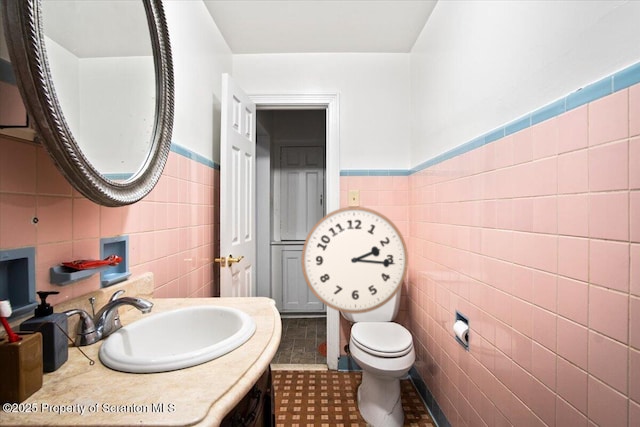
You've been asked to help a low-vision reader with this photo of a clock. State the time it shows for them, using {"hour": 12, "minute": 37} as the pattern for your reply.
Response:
{"hour": 2, "minute": 16}
